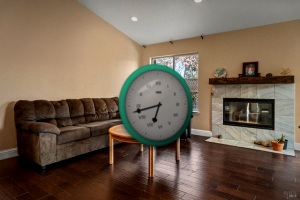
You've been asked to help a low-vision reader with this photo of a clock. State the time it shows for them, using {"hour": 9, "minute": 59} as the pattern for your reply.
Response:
{"hour": 6, "minute": 43}
